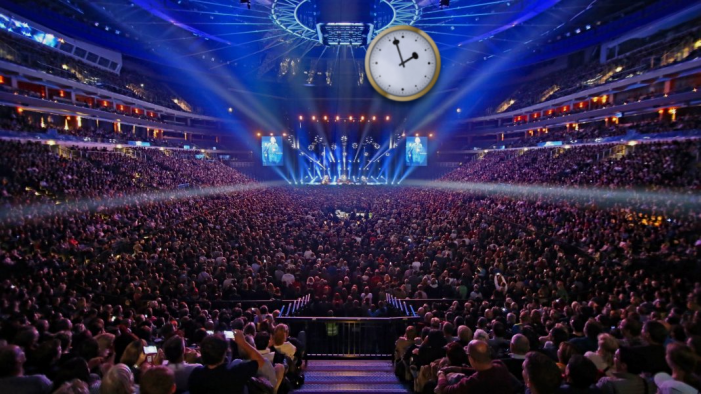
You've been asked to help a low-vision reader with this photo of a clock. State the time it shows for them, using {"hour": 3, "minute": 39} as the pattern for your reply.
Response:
{"hour": 1, "minute": 57}
